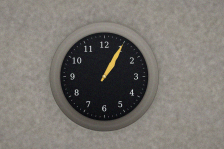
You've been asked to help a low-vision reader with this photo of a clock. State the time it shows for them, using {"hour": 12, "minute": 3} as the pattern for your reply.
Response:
{"hour": 1, "minute": 5}
